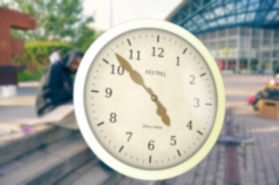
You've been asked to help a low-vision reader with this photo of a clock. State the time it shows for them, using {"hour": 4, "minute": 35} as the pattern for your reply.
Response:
{"hour": 4, "minute": 52}
